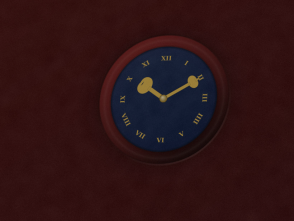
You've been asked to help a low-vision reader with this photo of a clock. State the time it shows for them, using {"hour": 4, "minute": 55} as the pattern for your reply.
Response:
{"hour": 10, "minute": 10}
